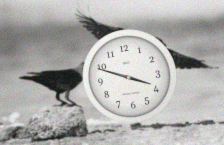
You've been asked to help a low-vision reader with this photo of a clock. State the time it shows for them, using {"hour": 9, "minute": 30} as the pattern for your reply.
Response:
{"hour": 3, "minute": 49}
